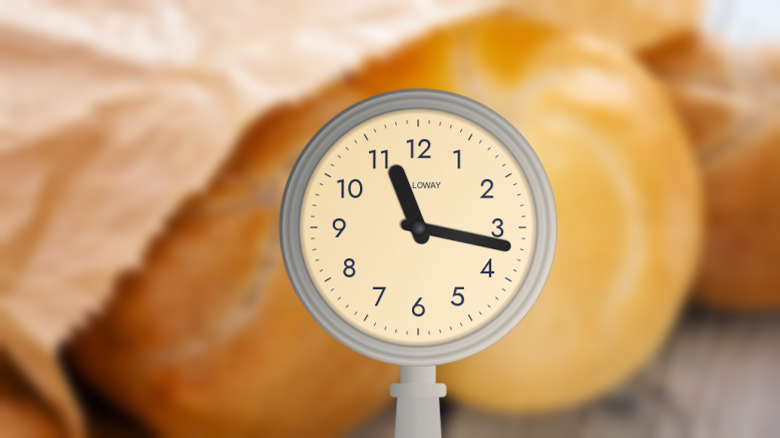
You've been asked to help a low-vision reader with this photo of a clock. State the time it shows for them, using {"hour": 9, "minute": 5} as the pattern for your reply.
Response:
{"hour": 11, "minute": 17}
